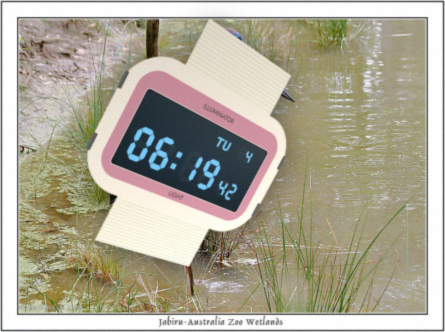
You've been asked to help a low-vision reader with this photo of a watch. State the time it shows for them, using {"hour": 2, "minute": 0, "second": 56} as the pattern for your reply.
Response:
{"hour": 6, "minute": 19, "second": 42}
